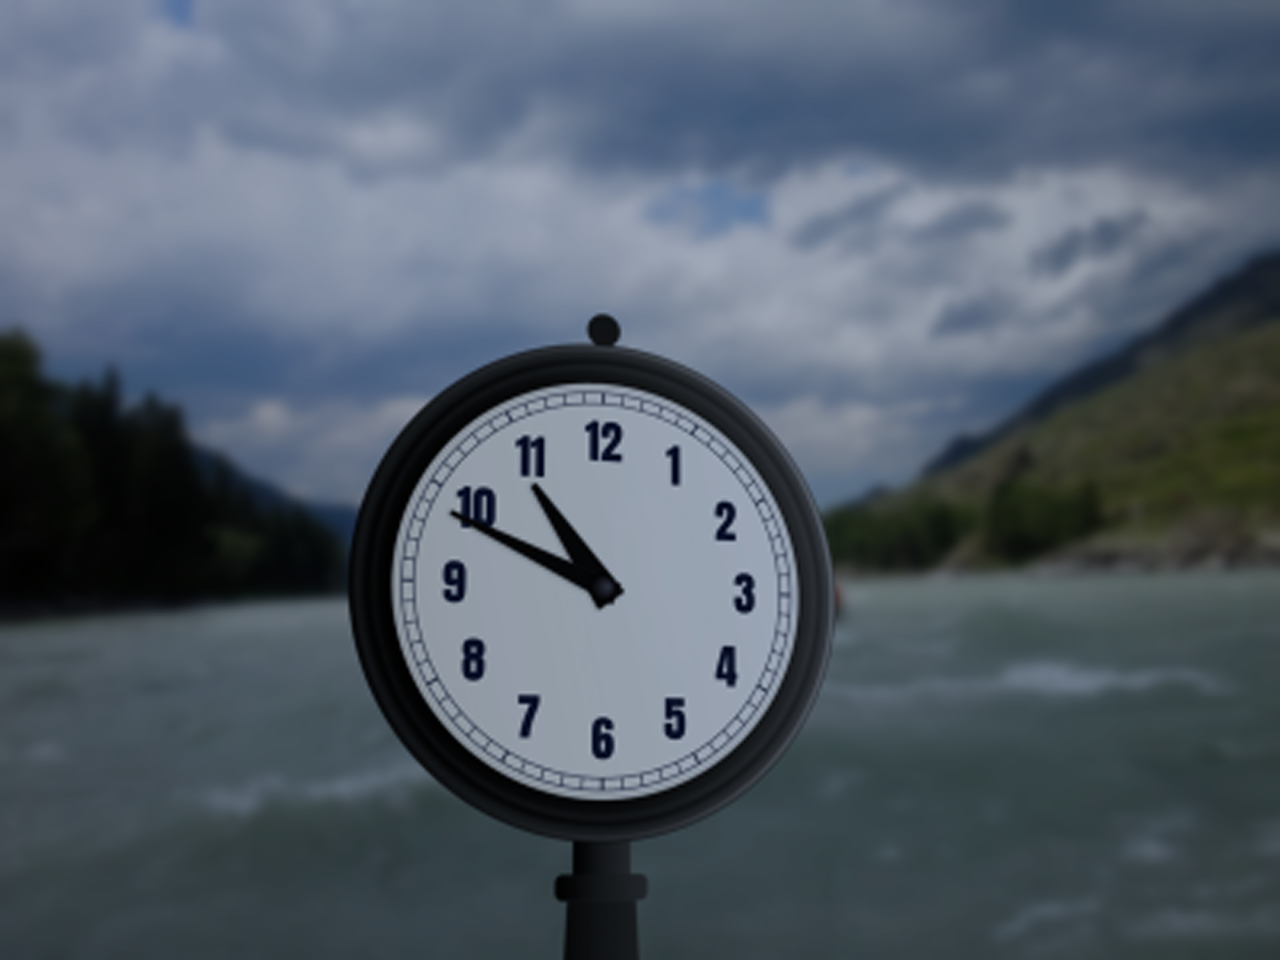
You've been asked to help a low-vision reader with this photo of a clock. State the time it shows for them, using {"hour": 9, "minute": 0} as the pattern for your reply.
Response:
{"hour": 10, "minute": 49}
